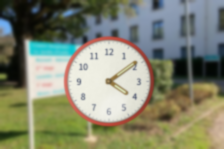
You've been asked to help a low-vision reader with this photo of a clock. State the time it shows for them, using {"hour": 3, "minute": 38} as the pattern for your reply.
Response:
{"hour": 4, "minute": 9}
